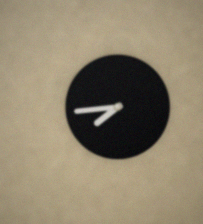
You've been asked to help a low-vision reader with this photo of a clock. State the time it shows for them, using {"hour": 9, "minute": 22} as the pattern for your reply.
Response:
{"hour": 7, "minute": 44}
